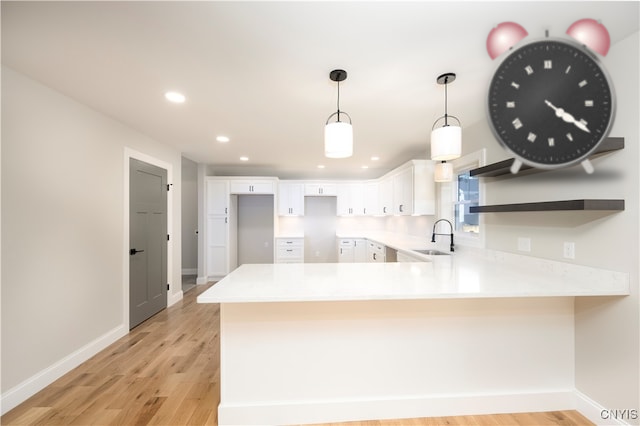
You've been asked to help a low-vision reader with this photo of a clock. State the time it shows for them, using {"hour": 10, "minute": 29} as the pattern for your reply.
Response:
{"hour": 4, "minute": 21}
